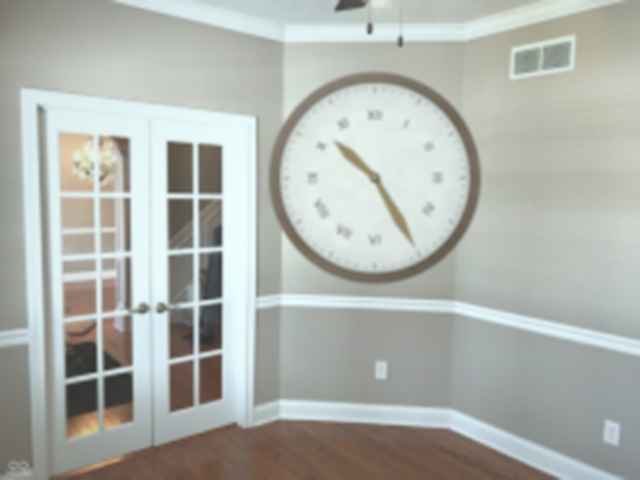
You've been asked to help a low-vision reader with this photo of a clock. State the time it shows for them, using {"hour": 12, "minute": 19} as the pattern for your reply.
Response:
{"hour": 10, "minute": 25}
